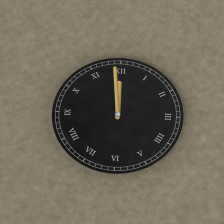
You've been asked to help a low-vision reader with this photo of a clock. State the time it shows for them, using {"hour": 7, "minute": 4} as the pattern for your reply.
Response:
{"hour": 11, "minute": 59}
